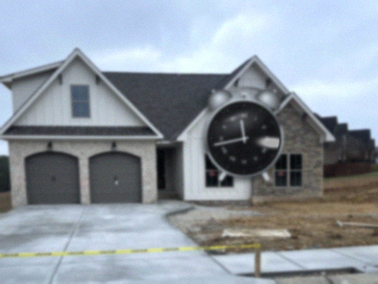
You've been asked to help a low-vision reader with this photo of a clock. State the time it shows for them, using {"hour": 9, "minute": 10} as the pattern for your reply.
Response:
{"hour": 11, "minute": 43}
